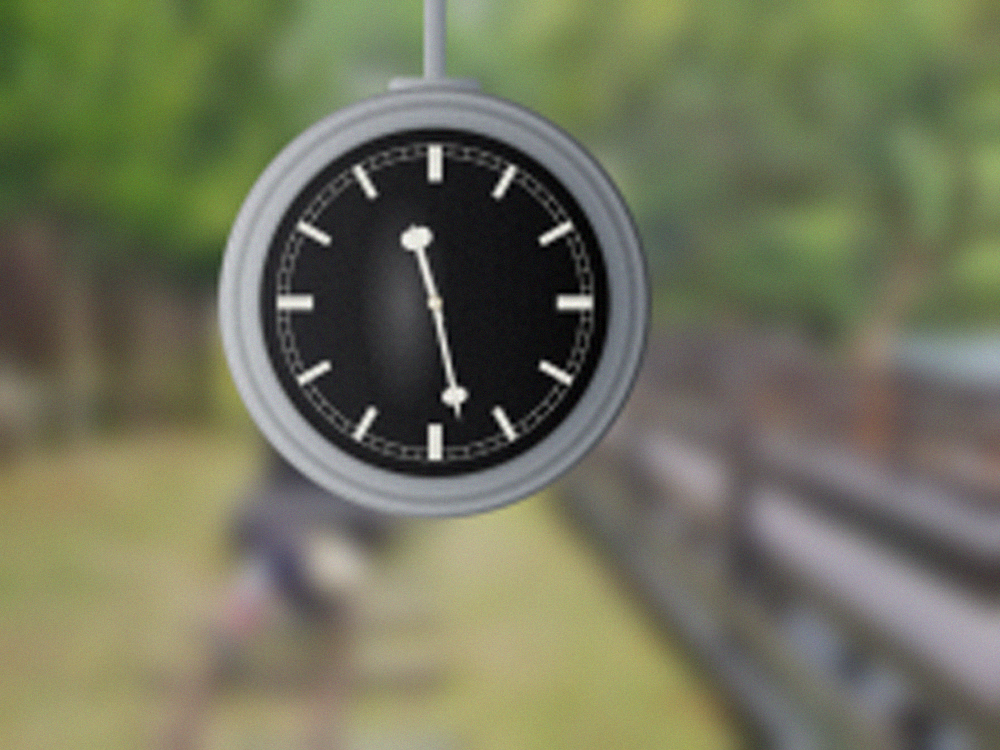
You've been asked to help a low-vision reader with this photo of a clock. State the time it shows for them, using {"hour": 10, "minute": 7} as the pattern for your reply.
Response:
{"hour": 11, "minute": 28}
